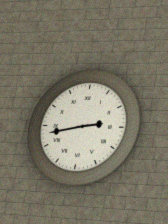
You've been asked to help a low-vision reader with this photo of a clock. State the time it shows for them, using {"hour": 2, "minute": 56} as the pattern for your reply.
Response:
{"hour": 2, "minute": 43}
